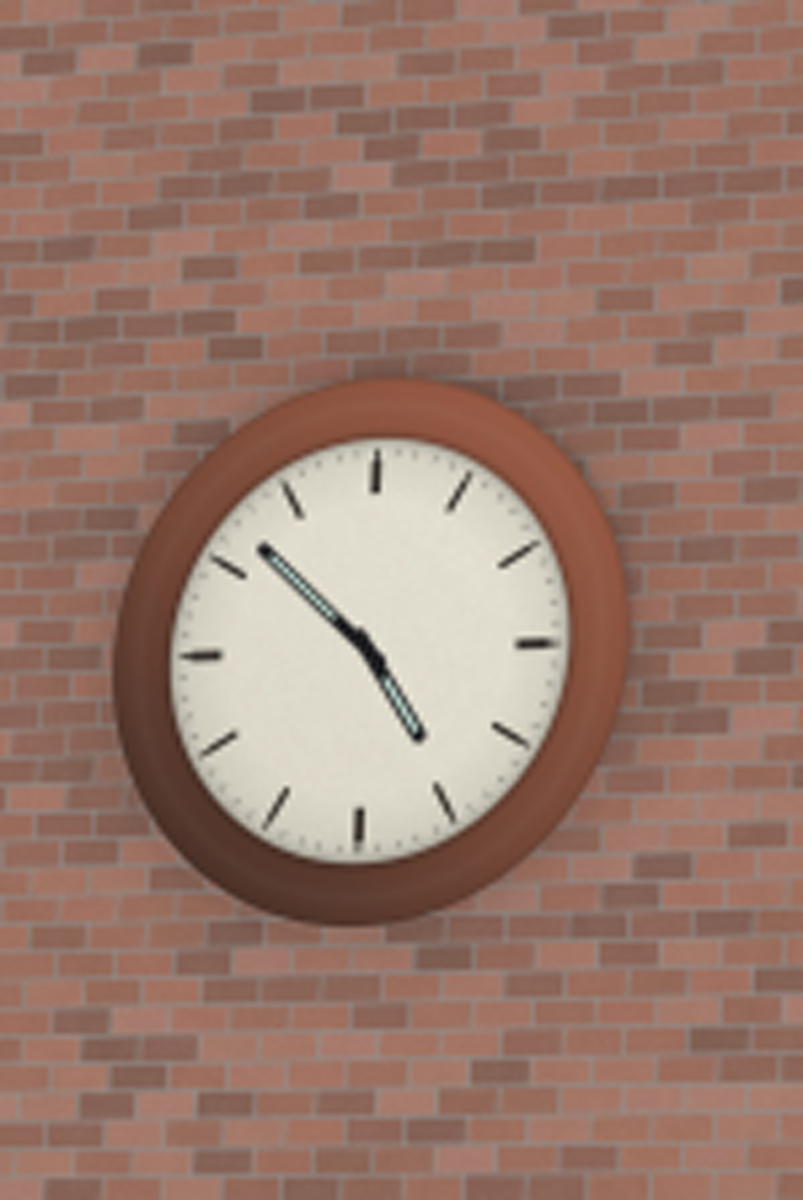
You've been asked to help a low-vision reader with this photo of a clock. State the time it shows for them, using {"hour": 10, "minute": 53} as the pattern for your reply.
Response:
{"hour": 4, "minute": 52}
